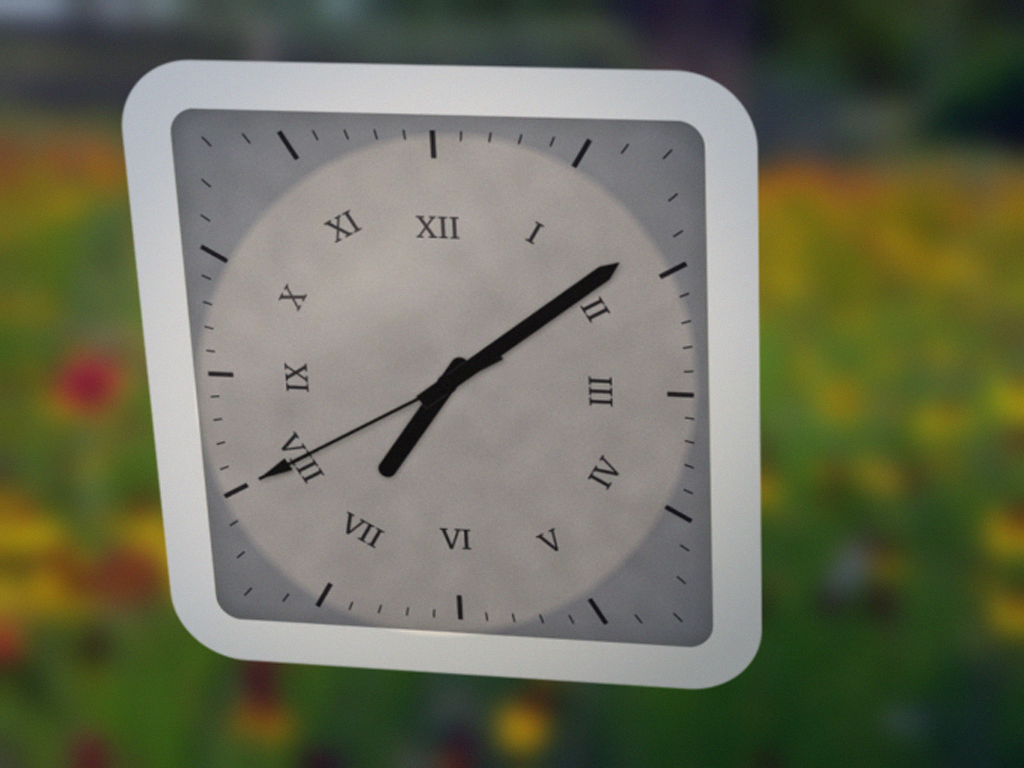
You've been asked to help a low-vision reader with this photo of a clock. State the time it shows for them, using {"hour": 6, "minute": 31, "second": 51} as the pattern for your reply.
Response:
{"hour": 7, "minute": 8, "second": 40}
